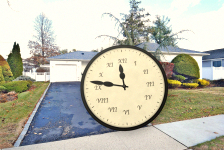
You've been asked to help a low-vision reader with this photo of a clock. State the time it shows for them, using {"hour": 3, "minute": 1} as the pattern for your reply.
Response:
{"hour": 11, "minute": 47}
